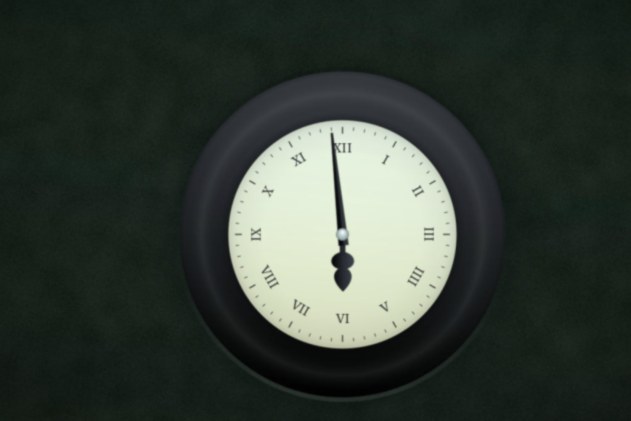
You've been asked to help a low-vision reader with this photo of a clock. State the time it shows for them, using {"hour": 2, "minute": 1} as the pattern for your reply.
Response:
{"hour": 5, "minute": 59}
